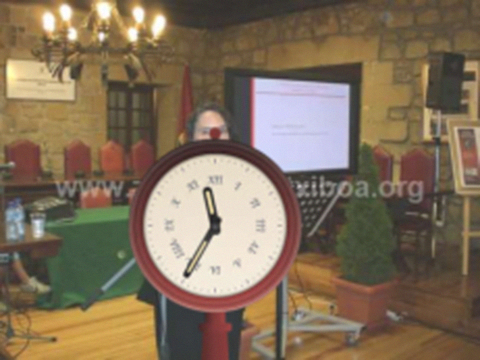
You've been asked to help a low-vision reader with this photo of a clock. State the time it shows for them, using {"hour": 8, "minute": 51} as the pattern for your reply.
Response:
{"hour": 11, "minute": 35}
